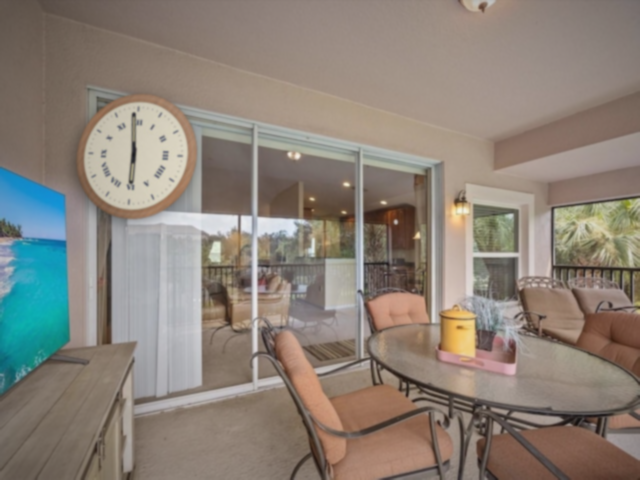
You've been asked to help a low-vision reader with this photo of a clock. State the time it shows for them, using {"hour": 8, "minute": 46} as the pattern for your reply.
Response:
{"hour": 5, "minute": 59}
